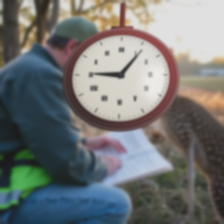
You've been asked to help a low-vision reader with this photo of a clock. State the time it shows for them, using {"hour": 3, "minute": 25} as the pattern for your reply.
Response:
{"hour": 9, "minute": 6}
